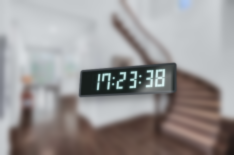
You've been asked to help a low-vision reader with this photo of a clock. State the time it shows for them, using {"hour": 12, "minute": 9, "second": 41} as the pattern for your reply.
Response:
{"hour": 17, "minute": 23, "second": 38}
